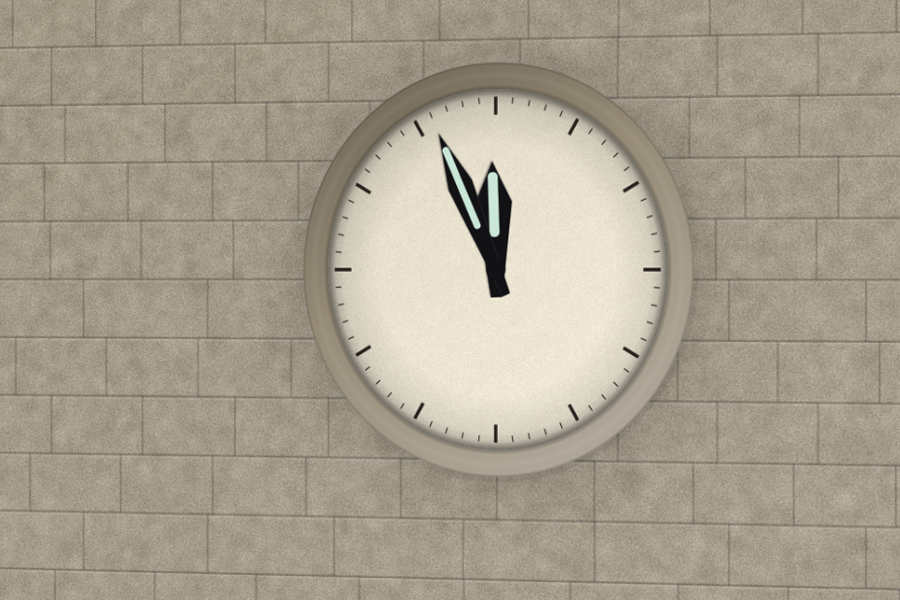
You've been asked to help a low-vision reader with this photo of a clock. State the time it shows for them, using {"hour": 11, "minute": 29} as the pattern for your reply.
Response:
{"hour": 11, "minute": 56}
